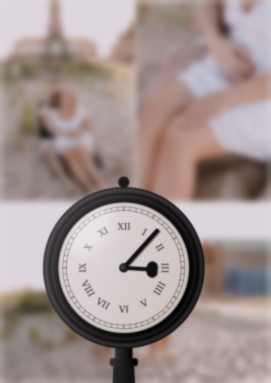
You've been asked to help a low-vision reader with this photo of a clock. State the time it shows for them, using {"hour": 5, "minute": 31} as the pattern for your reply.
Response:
{"hour": 3, "minute": 7}
